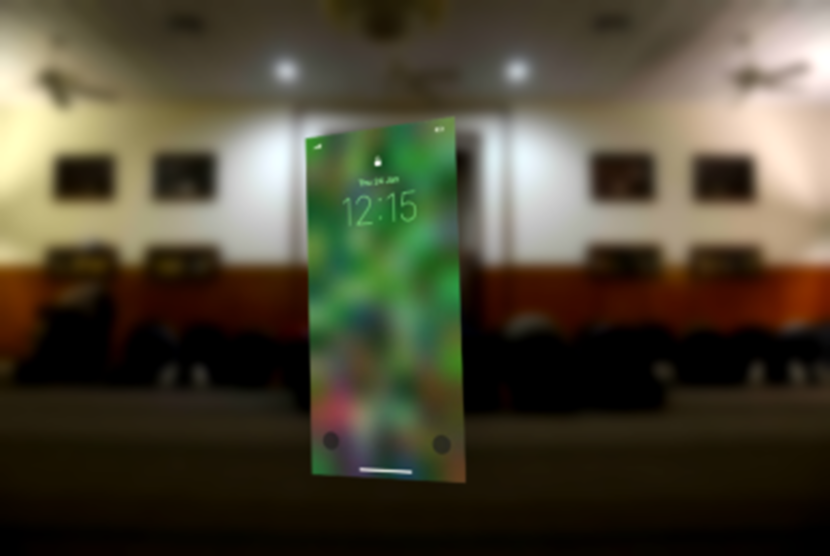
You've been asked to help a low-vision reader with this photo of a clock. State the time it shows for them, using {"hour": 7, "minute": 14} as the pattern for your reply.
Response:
{"hour": 12, "minute": 15}
